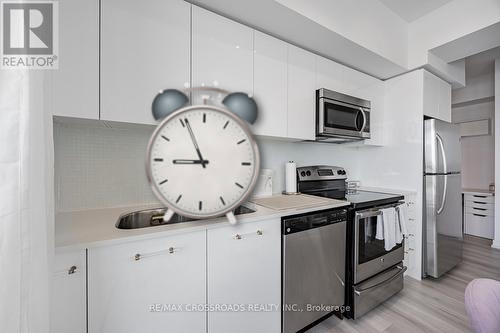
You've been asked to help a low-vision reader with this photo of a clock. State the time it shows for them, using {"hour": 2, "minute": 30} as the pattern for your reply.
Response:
{"hour": 8, "minute": 56}
